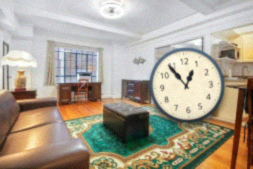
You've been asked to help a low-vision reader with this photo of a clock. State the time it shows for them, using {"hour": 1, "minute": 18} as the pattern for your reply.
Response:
{"hour": 12, "minute": 54}
